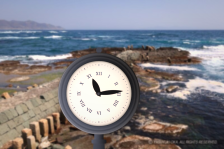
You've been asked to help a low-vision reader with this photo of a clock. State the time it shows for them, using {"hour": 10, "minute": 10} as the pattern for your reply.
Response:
{"hour": 11, "minute": 14}
